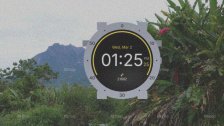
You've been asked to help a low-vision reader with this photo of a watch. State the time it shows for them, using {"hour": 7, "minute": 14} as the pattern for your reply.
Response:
{"hour": 1, "minute": 25}
